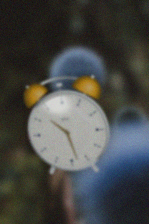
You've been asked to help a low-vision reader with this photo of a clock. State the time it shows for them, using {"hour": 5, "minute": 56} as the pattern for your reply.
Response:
{"hour": 10, "minute": 28}
